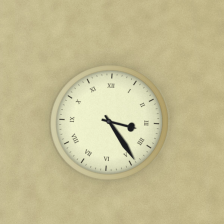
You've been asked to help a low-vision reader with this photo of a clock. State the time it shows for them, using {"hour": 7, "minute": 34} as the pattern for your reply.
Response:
{"hour": 3, "minute": 24}
